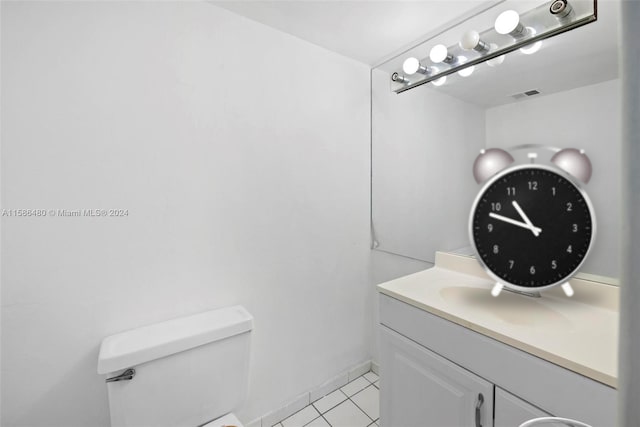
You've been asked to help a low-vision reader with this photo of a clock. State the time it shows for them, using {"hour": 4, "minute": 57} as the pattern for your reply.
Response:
{"hour": 10, "minute": 48}
